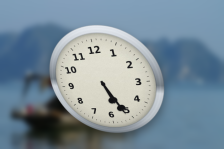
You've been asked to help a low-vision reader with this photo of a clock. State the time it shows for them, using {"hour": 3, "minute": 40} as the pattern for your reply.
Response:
{"hour": 5, "minute": 26}
